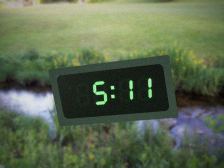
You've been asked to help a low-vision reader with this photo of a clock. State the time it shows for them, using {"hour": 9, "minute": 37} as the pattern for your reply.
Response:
{"hour": 5, "minute": 11}
